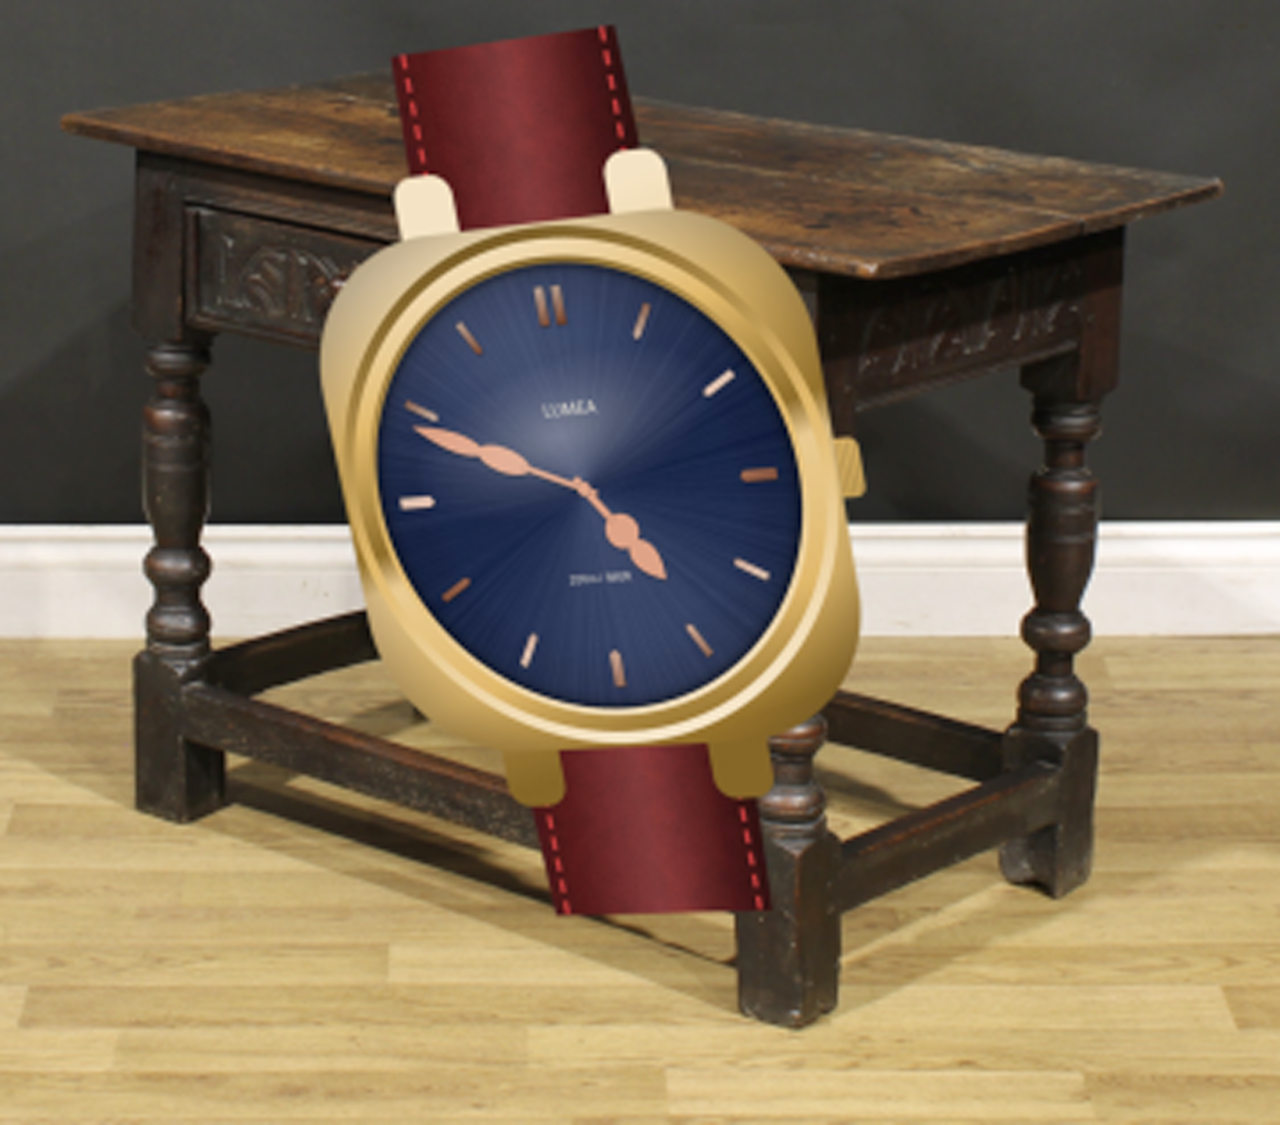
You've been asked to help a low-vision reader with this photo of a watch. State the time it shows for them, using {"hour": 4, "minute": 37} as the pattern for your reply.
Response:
{"hour": 4, "minute": 49}
